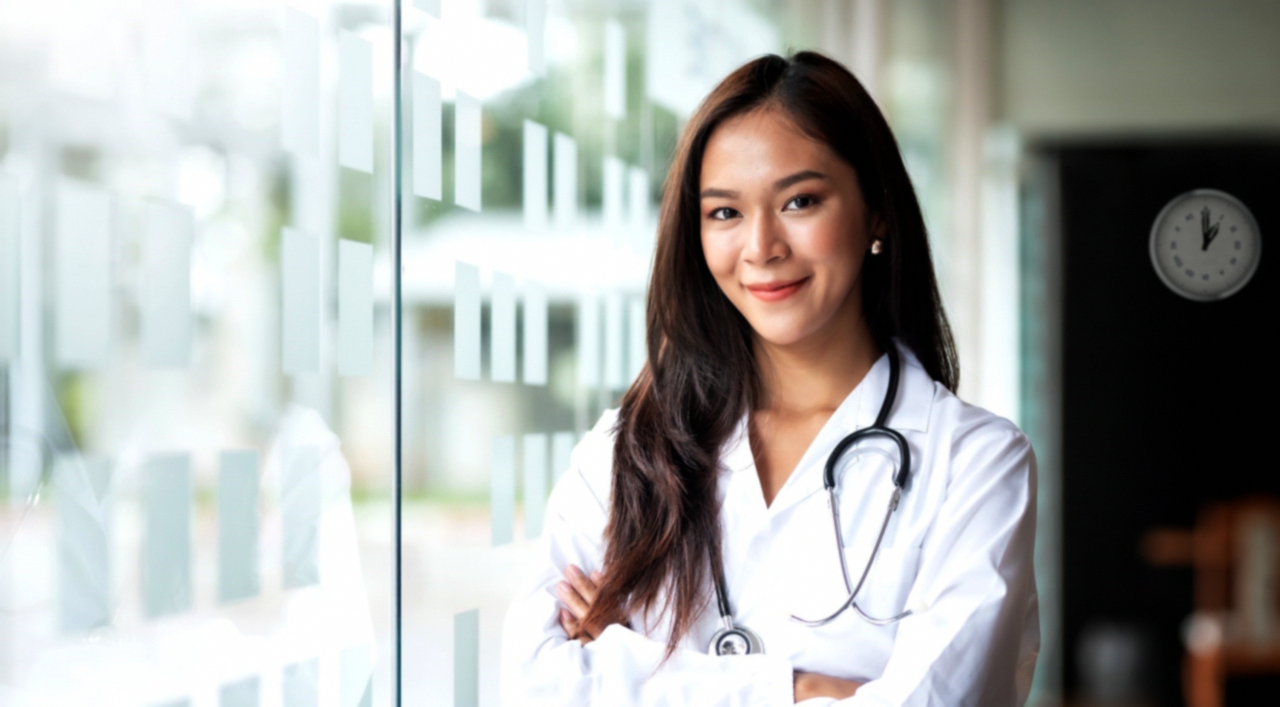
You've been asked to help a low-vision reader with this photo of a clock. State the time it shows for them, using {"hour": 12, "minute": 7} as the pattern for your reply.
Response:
{"hour": 1, "minute": 0}
